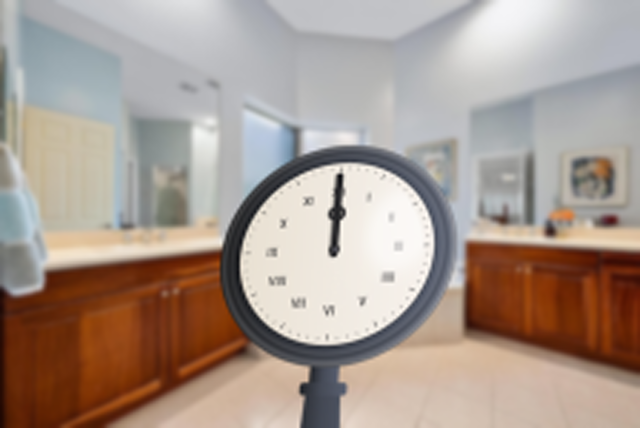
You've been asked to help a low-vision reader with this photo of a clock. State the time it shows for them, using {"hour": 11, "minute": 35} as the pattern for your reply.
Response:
{"hour": 12, "minute": 0}
